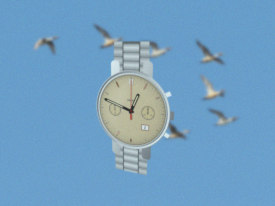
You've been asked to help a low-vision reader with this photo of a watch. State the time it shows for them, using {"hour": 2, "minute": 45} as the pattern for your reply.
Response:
{"hour": 12, "minute": 48}
